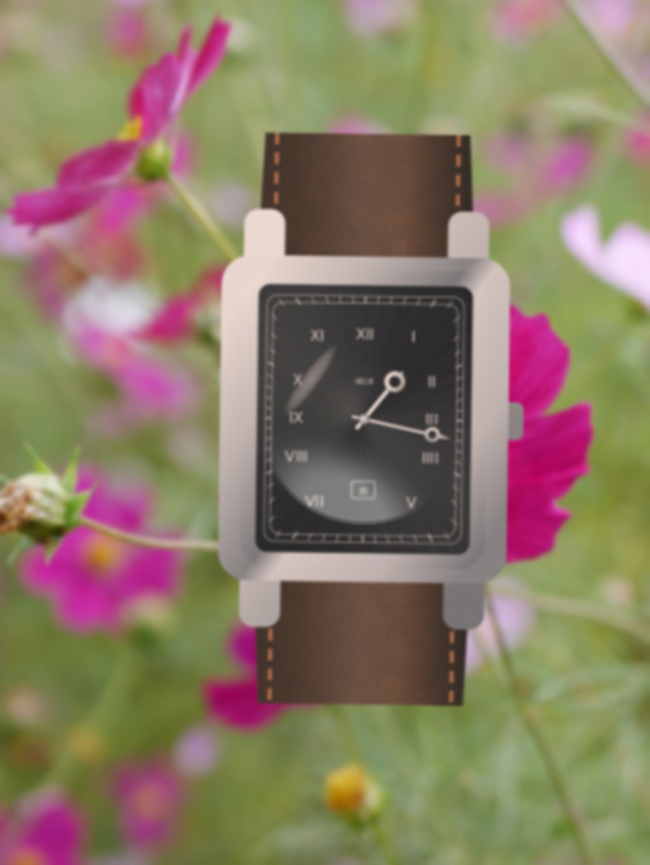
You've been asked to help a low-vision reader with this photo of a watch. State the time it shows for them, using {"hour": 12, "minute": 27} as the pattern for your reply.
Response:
{"hour": 1, "minute": 17}
